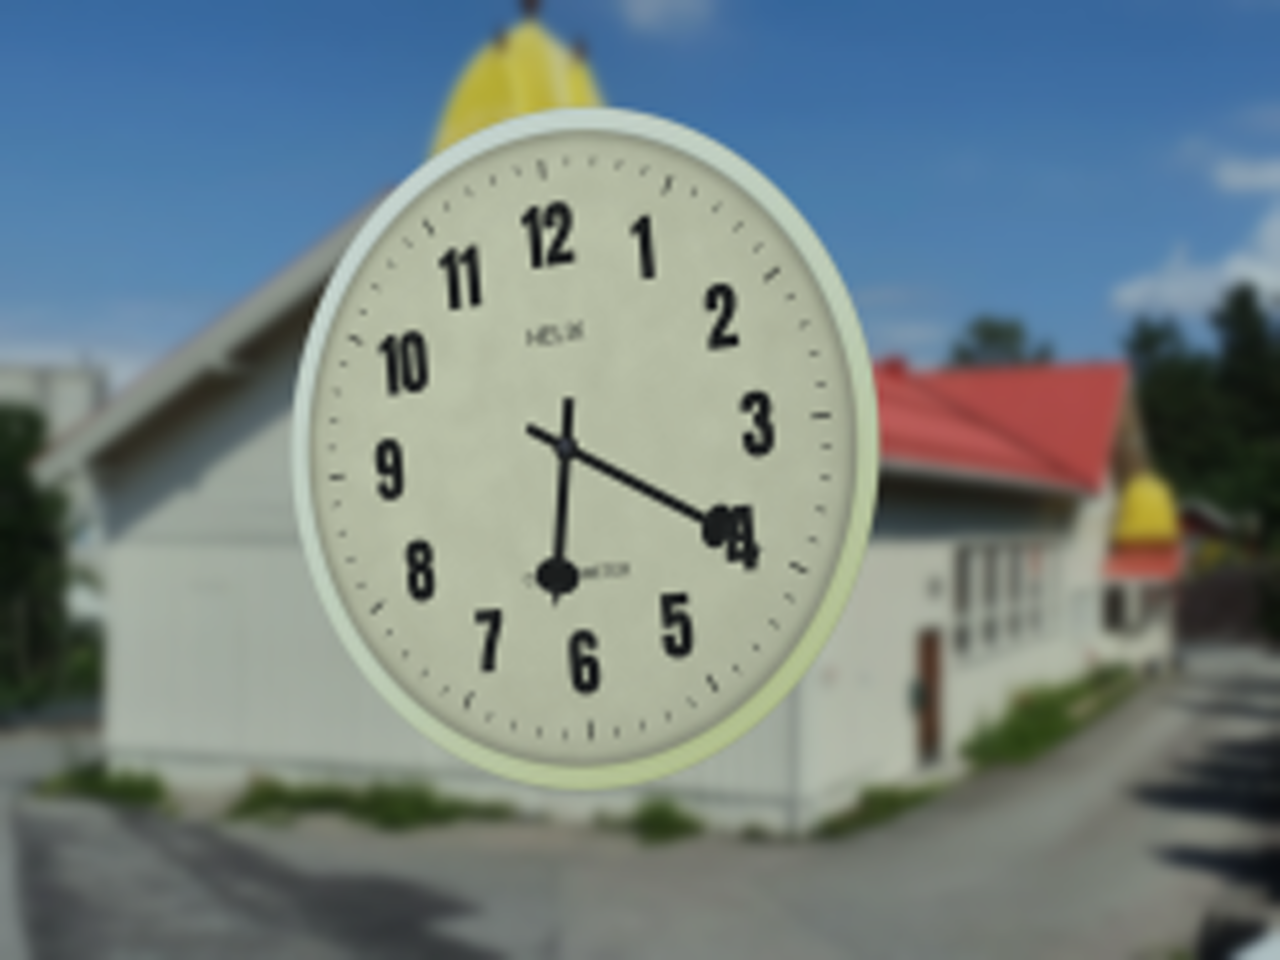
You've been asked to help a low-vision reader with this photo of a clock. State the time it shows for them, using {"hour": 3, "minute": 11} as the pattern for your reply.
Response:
{"hour": 6, "minute": 20}
